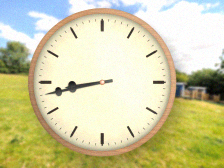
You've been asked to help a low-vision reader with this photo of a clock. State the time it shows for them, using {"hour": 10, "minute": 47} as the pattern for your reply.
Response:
{"hour": 8, "minute": 43}
